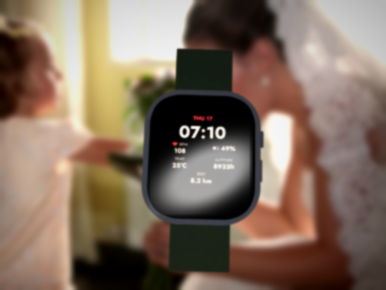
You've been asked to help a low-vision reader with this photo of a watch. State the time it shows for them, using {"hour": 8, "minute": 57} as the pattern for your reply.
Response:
{"hour": 7, "minute": 10}
